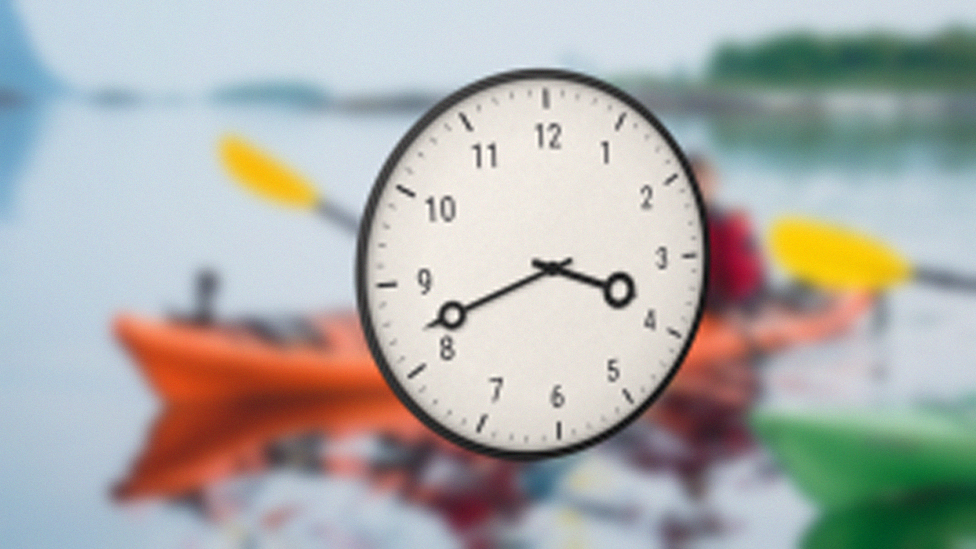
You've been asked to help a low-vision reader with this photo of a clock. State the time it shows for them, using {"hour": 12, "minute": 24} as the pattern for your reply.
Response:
{"hour": 3, "minute": 42}
